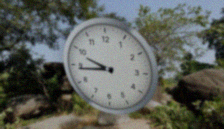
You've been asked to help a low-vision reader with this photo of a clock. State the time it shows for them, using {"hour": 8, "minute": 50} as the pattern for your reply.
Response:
{"hour": 9, "minute": 44}
